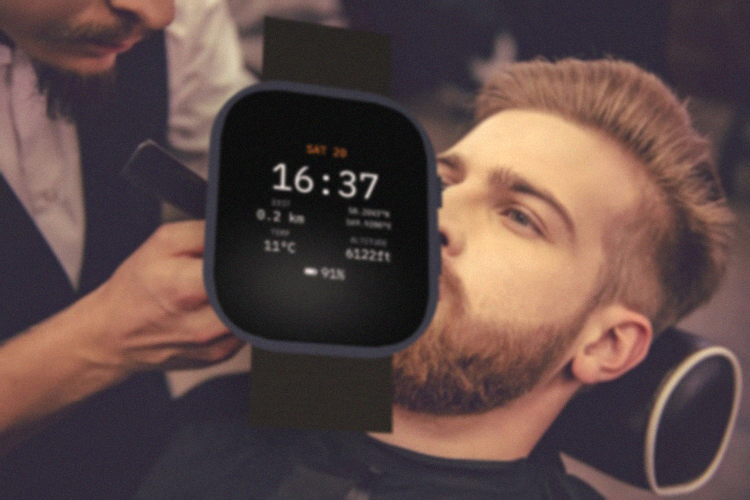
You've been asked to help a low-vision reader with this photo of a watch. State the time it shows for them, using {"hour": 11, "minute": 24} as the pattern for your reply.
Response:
{"hour": 16, "minute": 37}
